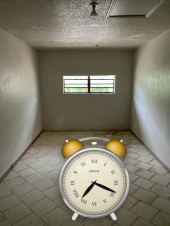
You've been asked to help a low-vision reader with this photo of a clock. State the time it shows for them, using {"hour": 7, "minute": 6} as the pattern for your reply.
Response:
{"hour": 7, "minute": 19}
